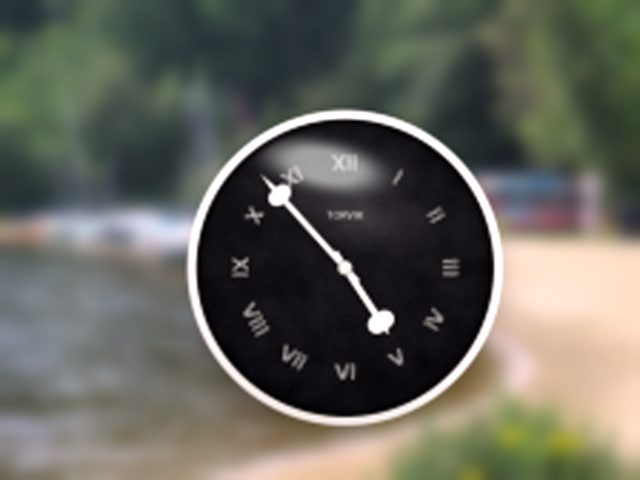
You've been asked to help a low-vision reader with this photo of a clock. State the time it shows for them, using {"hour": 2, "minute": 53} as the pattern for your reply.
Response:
{"hour": 4, "minute": 53}
